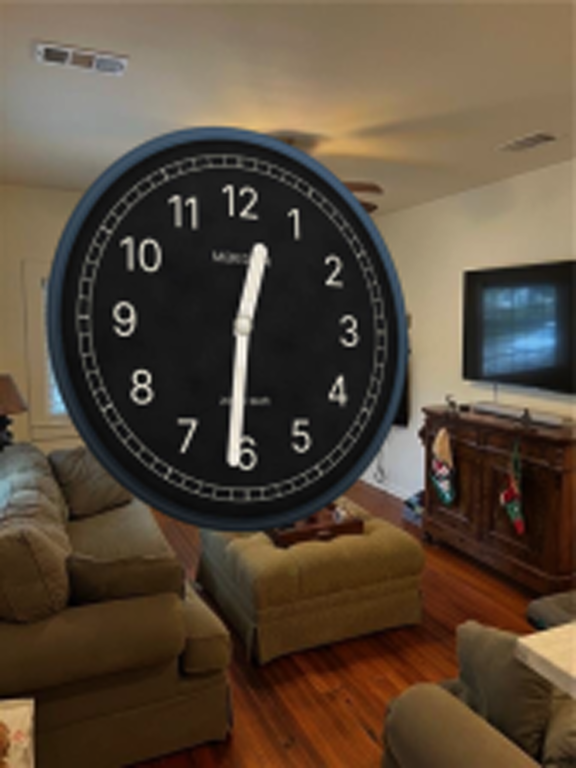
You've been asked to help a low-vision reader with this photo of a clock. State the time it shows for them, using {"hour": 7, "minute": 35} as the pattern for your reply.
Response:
{"hour": 12, "minute": 31}
